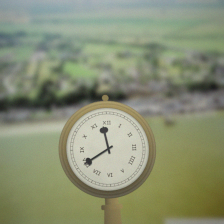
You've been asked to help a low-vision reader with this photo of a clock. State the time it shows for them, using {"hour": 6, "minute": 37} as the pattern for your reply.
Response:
{"hour": 11, "minute": 40}
